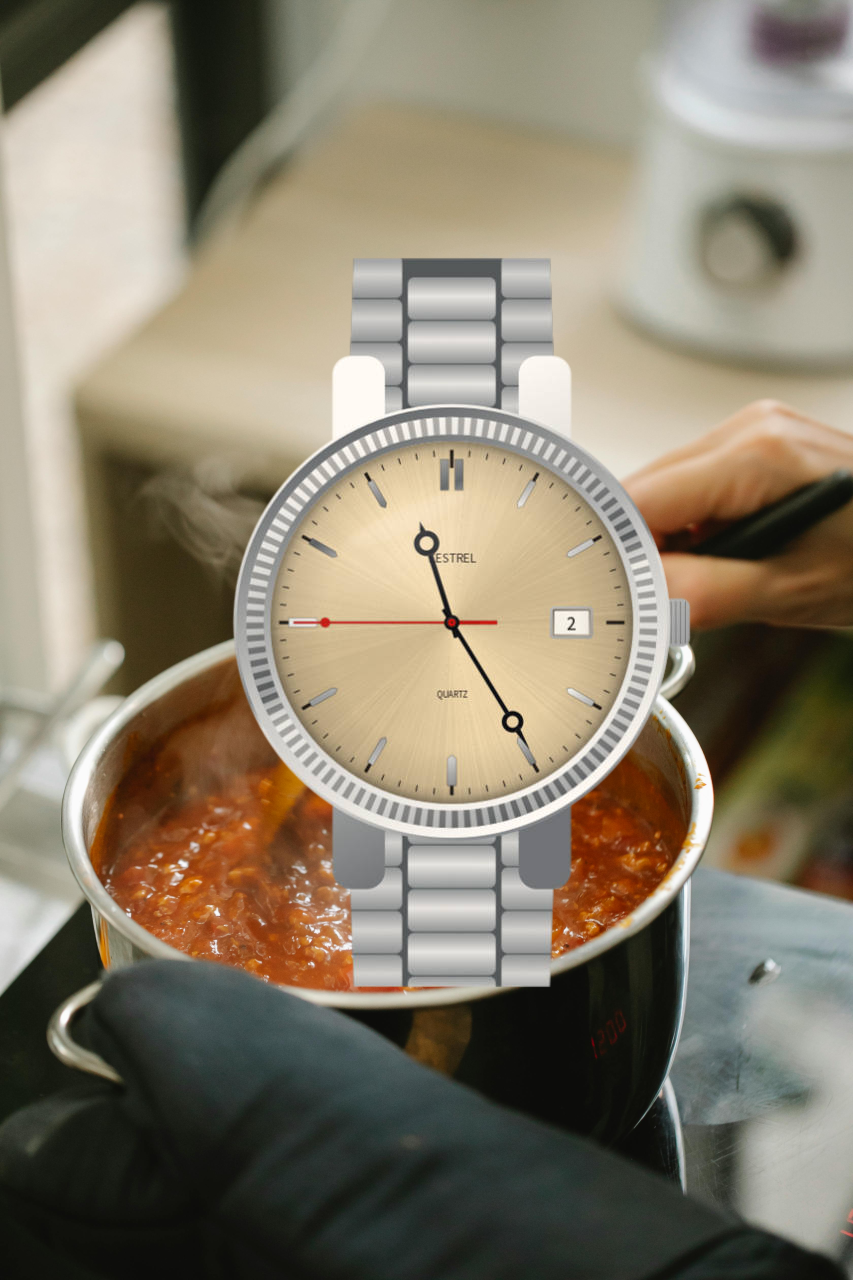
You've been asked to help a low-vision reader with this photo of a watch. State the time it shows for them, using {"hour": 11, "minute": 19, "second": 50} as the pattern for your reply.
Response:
{"hour": 11, "minute": 24, "second": 45}
